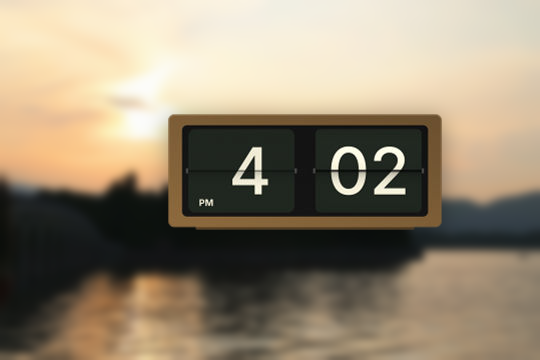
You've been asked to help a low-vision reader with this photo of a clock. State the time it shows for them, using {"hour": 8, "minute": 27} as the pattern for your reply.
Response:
{"hour": 4, "minute": 2}
